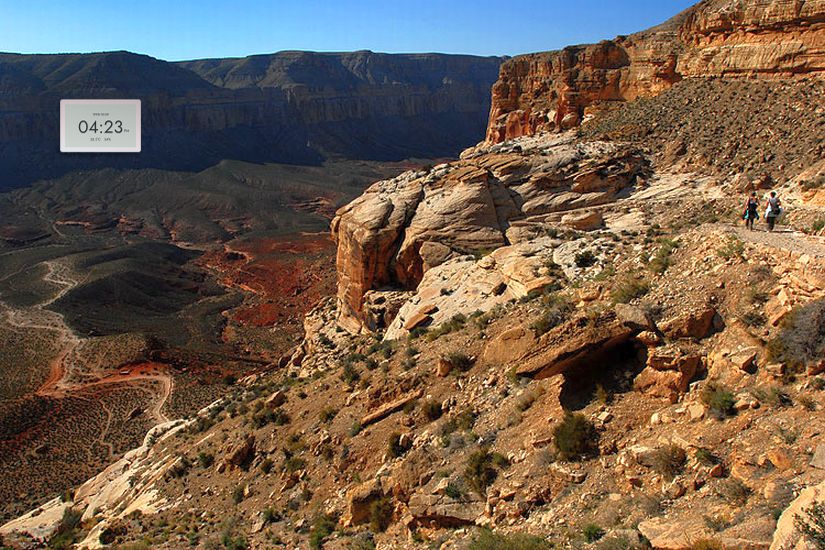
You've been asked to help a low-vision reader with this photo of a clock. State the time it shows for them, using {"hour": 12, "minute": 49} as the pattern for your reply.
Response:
{"hour": 4, "minute": 23}
